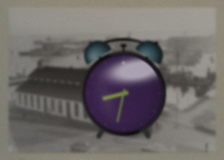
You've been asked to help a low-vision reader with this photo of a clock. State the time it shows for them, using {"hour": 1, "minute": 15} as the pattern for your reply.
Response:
{"hour": 8, "minute": 32}
